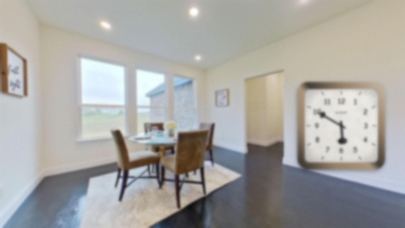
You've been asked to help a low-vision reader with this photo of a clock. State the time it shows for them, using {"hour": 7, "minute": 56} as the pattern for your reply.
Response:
{"hour": 5, "minute": 50}
